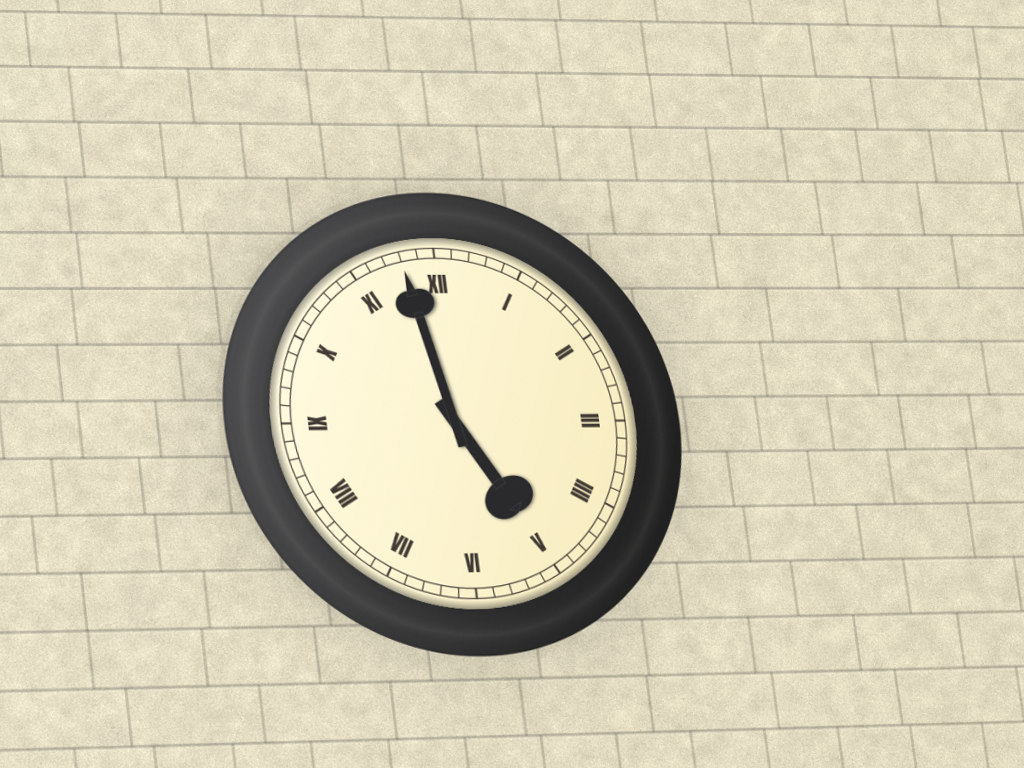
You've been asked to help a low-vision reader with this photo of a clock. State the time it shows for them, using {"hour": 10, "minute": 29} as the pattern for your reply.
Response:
{"hour": 4, "minute": 58}
